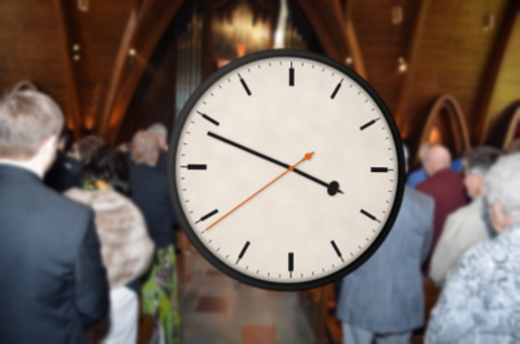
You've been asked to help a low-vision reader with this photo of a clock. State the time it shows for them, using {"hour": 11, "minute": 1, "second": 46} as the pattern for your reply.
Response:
{"hour": 3, "minute": 48, "second": 39}
